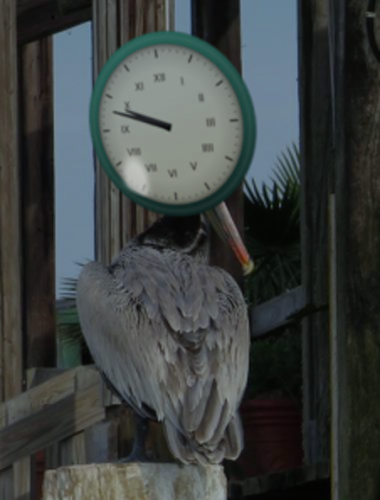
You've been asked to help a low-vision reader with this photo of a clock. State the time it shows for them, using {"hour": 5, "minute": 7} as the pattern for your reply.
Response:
{"hour": 9, "minute": 48}
